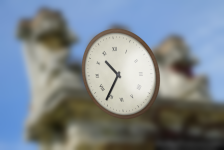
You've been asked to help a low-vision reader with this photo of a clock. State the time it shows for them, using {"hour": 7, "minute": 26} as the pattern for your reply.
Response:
{"hour": 10, "minute": 36}
